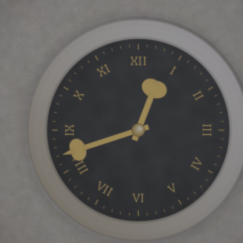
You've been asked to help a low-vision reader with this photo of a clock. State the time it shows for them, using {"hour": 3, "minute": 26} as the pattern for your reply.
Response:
{"hour": 12, "minute": 42}
